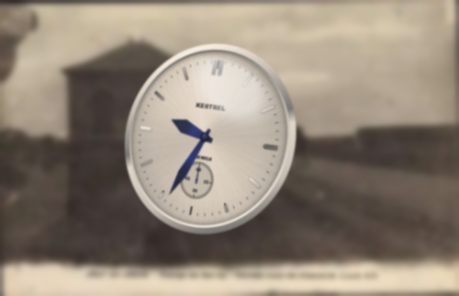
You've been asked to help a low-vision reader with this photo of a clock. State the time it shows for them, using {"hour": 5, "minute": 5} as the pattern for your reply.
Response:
{"hour": 9, "minute": 34}
